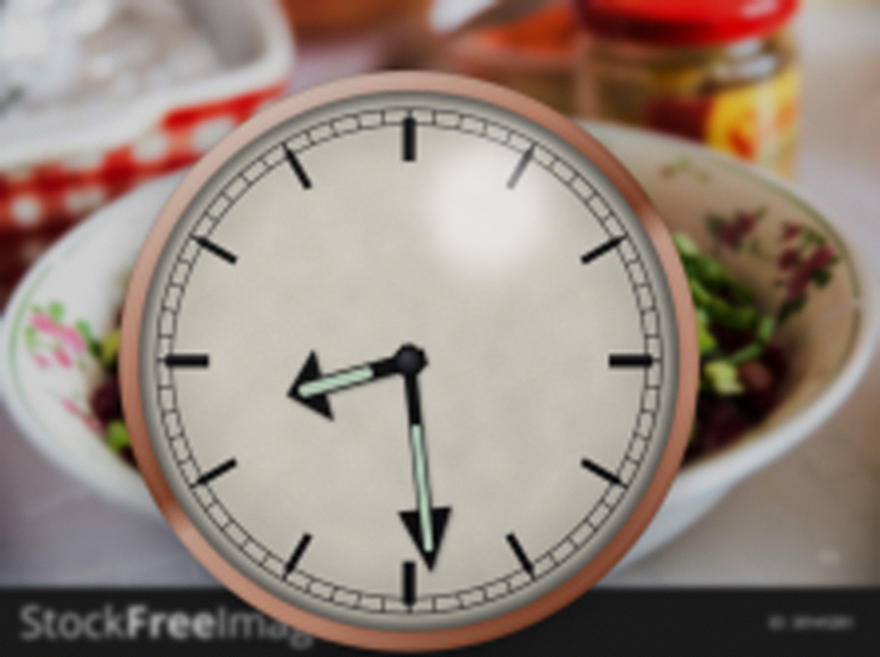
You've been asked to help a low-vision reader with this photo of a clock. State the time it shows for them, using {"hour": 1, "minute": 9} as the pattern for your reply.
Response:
{"hour": 8, "minute": 29}
